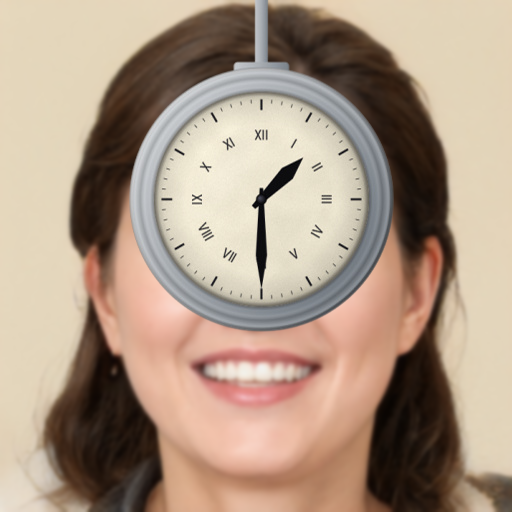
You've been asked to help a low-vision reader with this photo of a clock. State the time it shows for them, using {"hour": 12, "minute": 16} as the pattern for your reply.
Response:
{"hour": 1, "minute": 30}
